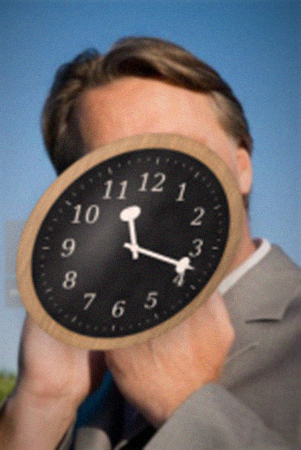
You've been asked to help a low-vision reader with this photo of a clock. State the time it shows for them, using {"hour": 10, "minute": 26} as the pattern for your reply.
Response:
{"hour": 11, "minute": 18}
